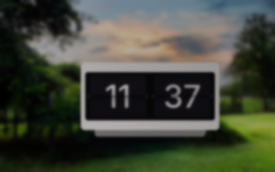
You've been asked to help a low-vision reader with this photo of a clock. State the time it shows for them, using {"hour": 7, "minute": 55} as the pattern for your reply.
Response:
{"hour": 11, "minute": 37}
